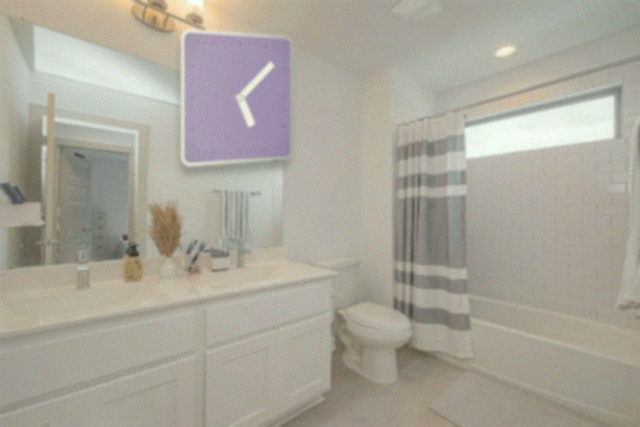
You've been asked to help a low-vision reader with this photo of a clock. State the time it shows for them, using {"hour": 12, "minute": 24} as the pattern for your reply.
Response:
{"hour": 5, "minute": 8}
